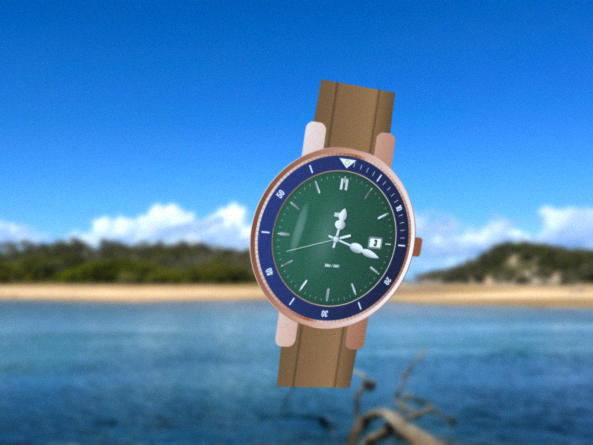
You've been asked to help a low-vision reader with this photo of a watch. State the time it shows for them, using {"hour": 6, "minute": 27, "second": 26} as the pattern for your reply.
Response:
{"hour": 12, "minute": 17, "second": 42}
